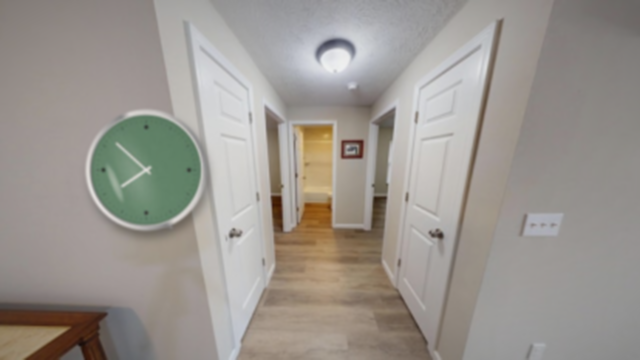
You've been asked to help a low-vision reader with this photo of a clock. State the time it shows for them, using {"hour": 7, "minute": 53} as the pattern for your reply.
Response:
{"hour": 7, "minute": 52}
